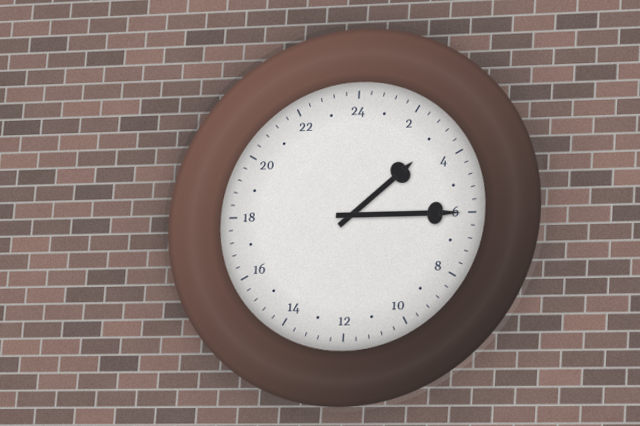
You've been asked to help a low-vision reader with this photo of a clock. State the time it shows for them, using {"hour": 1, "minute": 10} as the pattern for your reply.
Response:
{"hour": 3, "minute": 15}
